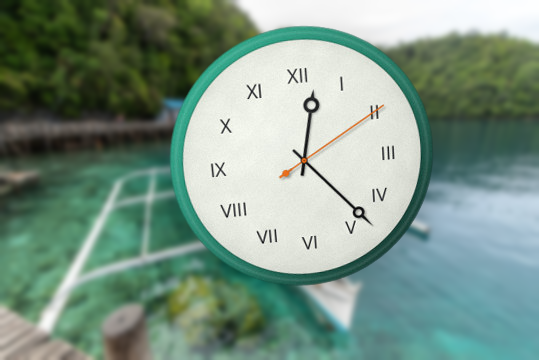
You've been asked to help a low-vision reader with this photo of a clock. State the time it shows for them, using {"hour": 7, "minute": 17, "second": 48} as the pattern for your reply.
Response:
{"hour": 12, "minute": 23, "second": 10}
